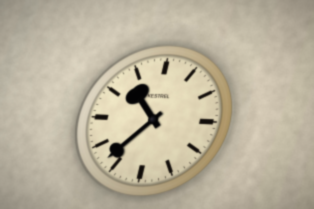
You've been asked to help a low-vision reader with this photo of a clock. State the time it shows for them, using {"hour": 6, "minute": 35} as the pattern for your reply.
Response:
{"hour": 10, "minute": 37}
